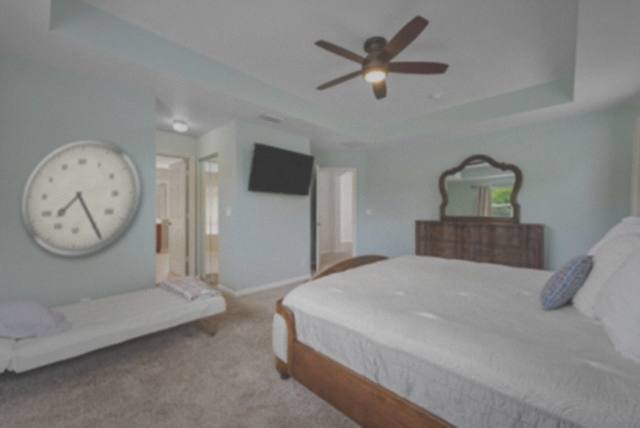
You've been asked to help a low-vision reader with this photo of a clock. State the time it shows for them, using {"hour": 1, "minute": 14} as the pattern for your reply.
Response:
{"hour": 7, "minute": 25}
